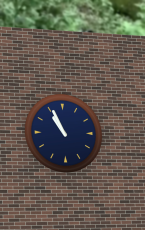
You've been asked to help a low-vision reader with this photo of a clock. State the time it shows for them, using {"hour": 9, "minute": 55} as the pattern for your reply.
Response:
{"hour": 10, "minute": 56}
